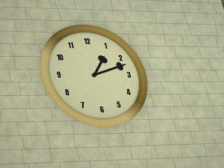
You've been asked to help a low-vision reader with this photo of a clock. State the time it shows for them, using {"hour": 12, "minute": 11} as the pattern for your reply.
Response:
{"hour": 1, "minute": 12}
